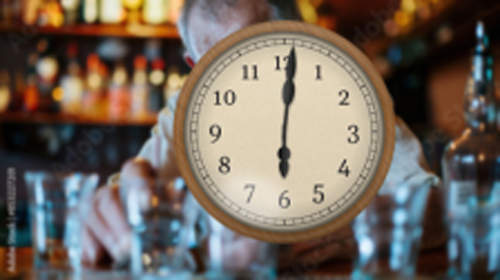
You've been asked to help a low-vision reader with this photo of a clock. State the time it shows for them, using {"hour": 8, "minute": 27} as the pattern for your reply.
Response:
{"hour": 6, "minute": 1}
